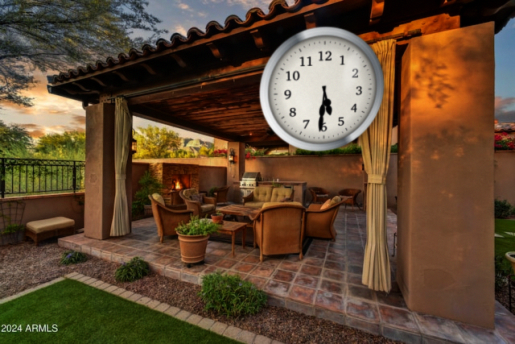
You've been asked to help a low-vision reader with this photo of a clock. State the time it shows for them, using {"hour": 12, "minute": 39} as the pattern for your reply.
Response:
{"hour": 5, "minute": 31}
